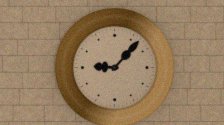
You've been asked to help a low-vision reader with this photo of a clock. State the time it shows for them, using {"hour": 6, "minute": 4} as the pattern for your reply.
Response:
{"hour": 9, "minute": 7}
